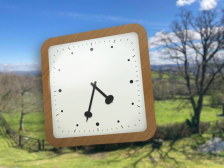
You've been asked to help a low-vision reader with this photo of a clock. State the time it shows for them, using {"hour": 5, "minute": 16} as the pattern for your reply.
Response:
{"hour": 4, "minute": 33}
